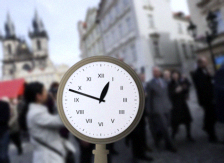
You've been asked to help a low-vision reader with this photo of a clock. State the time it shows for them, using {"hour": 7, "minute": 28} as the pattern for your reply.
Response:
{"hour": 12, "minute": 48}
